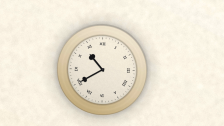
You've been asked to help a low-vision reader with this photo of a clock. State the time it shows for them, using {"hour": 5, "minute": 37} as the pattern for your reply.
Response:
{"hour": 10, "minute": 40}
